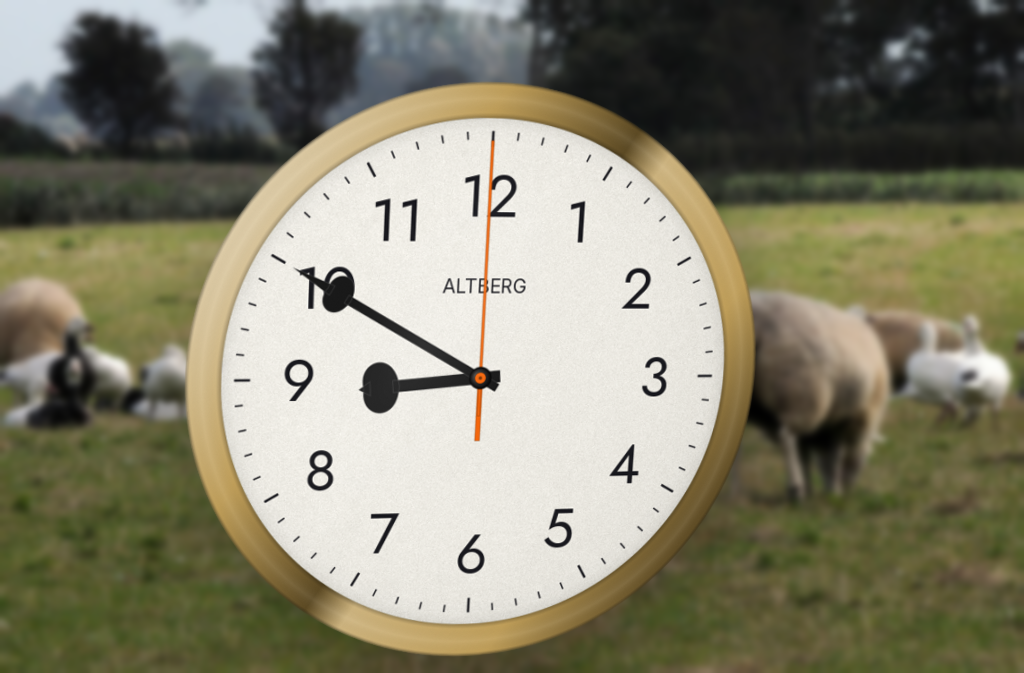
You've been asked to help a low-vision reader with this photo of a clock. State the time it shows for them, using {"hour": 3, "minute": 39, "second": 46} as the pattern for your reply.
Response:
{"hour": 8, "minute": 50, "second": 0}
